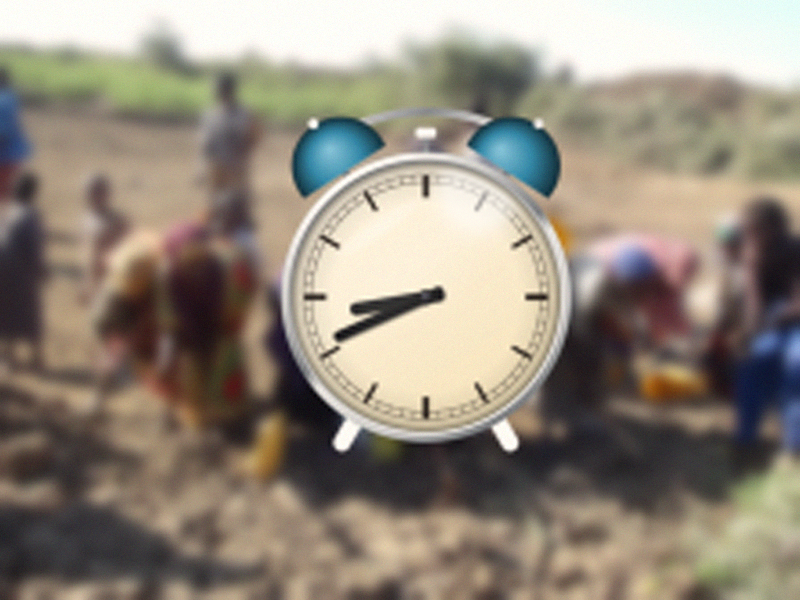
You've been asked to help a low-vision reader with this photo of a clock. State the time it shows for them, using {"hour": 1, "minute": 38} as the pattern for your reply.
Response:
{"hour": 8, "minute": 41}
